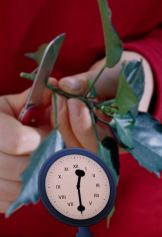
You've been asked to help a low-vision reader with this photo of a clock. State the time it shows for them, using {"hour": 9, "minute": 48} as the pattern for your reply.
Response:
{"hour": 12, "minute": 30}
